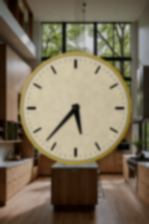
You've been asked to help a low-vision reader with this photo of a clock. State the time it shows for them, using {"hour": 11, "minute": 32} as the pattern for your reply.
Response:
{"hour": 5, "minute": 37}
